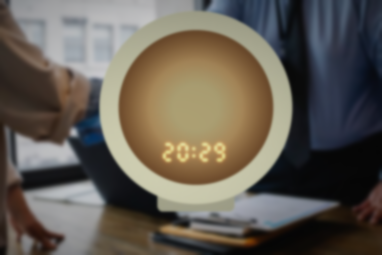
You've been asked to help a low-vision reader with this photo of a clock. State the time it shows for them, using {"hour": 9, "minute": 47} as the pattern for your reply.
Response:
{"hour": 20, "minute": 29}
